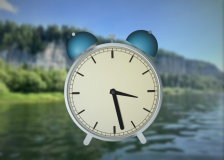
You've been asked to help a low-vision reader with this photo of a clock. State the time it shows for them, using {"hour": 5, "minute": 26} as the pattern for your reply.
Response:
{"hour": 3, "minute": 28}
